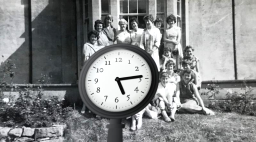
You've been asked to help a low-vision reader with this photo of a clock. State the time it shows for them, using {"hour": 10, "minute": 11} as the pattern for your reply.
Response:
{"hour": 5, "minute": 14}
